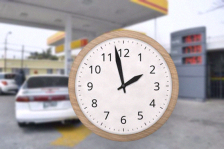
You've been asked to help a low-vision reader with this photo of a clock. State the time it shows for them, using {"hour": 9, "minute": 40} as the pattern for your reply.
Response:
{"hour": 1, "minute": 58}
